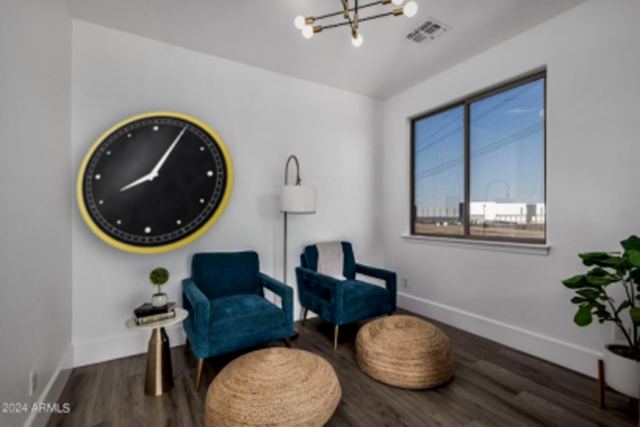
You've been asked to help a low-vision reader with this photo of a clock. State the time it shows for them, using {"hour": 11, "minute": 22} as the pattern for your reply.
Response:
{"hour": 8, "minute": 5}
